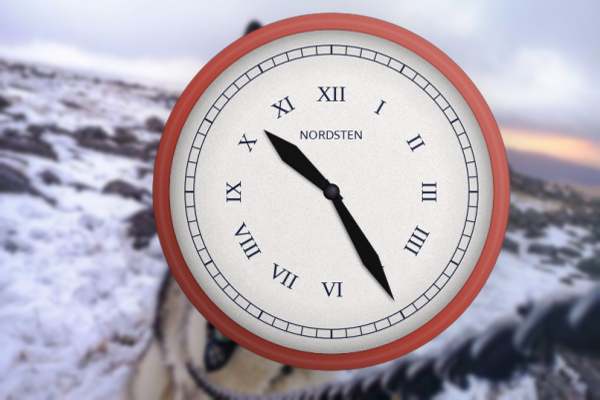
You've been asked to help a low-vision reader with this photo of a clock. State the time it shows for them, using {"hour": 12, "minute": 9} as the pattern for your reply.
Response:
{"hour": 10, "minute": 25}
